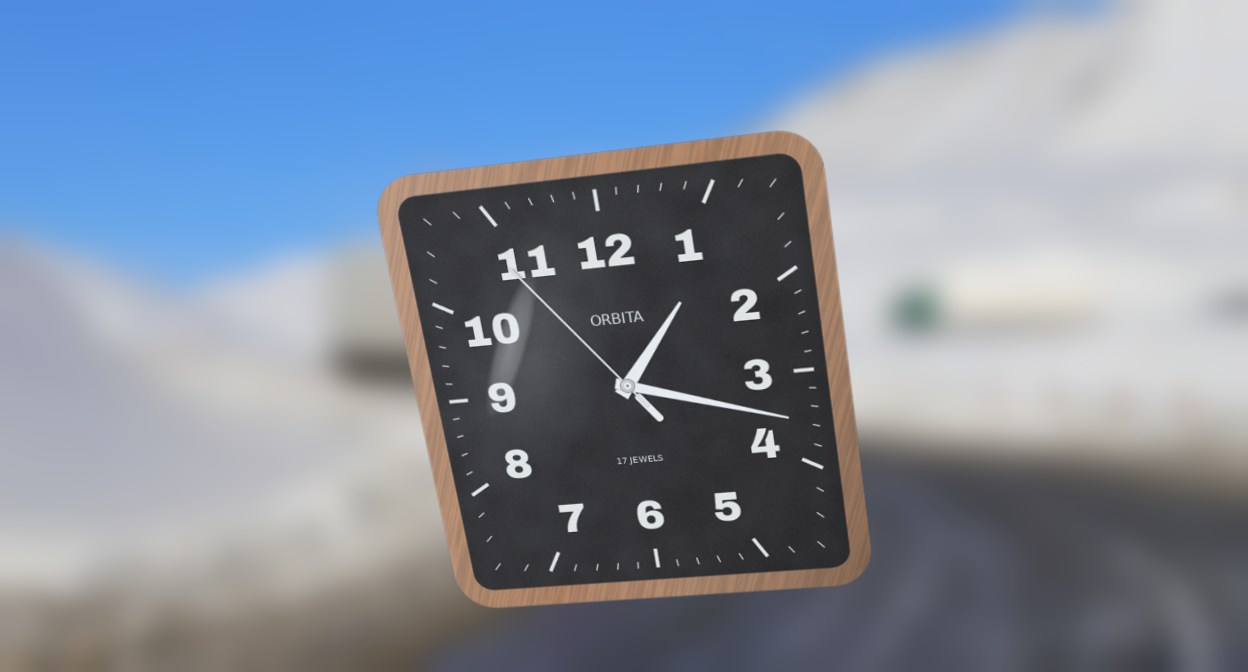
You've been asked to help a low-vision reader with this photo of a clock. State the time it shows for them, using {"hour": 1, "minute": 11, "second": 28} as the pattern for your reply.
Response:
{"hour": 1, "minute": 17, "second": 54}
